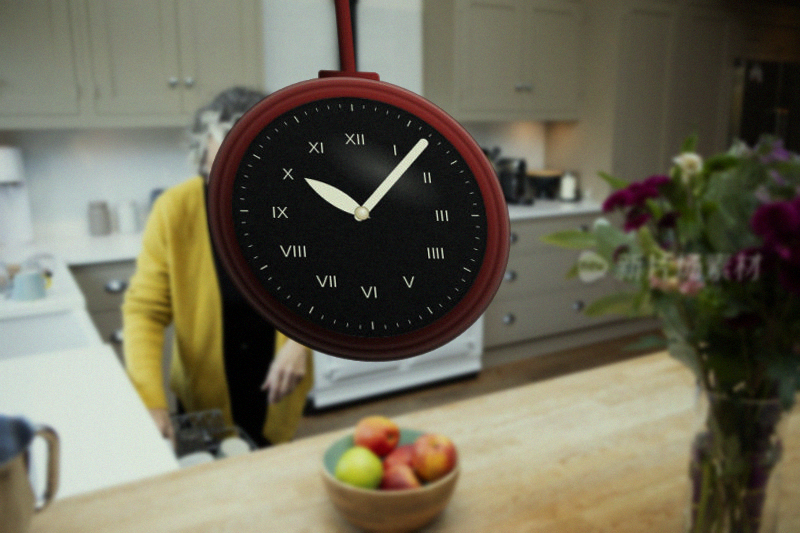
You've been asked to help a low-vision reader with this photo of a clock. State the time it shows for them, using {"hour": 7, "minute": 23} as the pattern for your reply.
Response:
{"hour": 10, "minute": 7}
